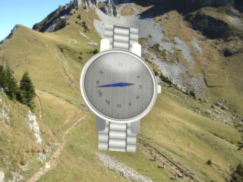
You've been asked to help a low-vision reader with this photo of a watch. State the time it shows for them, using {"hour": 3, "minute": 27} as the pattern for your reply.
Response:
{"hour": 2, "minute": 43}
